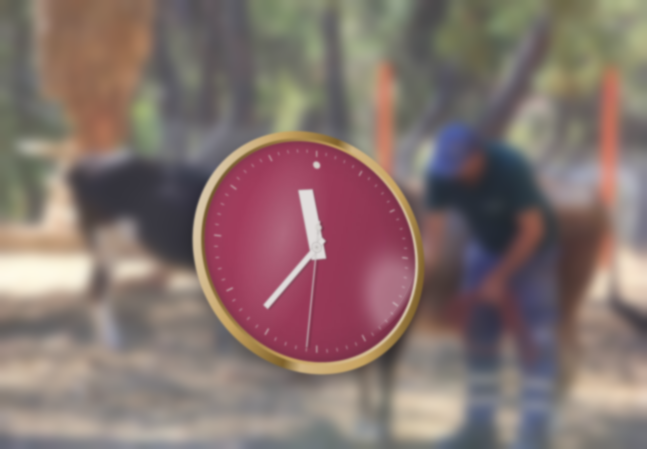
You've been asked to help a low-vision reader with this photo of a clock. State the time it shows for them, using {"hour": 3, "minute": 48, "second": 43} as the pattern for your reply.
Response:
{"hour": 11, "minute": 36, "second": 31}
